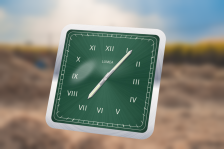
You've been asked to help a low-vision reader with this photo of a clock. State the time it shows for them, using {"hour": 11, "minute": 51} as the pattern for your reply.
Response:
{"hour": 7, "minute": 6}
